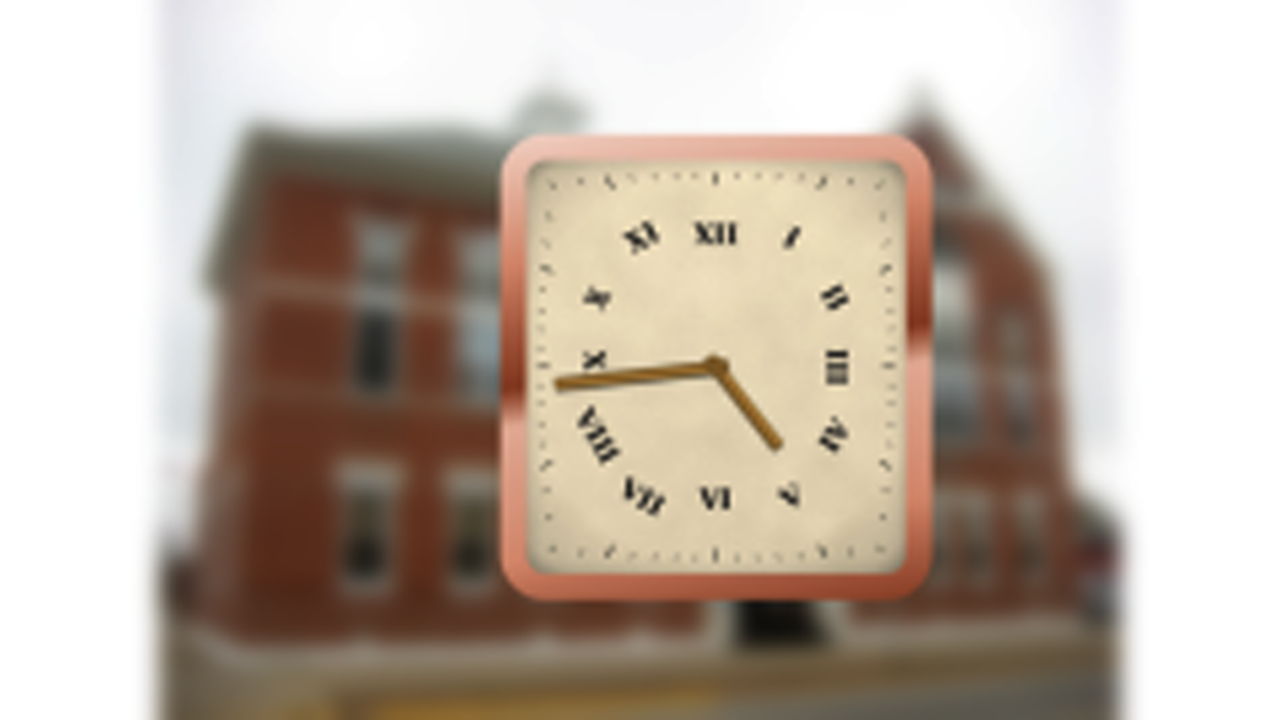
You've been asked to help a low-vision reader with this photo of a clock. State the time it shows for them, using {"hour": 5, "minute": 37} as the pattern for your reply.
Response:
{"hour": 4, "minute": 44}
